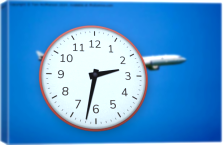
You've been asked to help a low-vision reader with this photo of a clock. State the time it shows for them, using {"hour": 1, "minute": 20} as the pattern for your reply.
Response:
{"hour": 2, "minute": 32}
